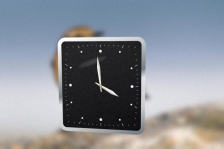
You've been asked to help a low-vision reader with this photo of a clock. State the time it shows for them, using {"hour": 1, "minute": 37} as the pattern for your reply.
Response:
{"hour": 3, "minute": 59}
